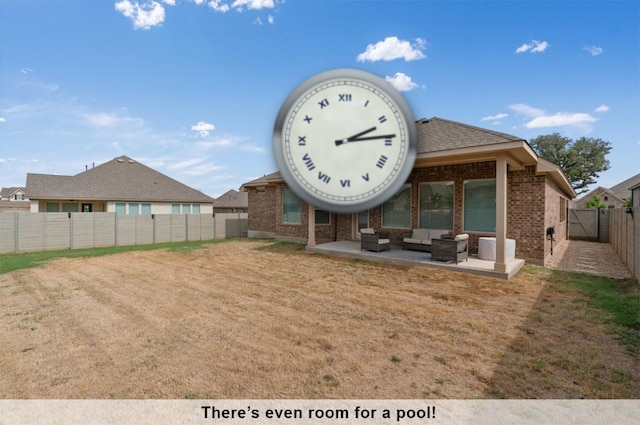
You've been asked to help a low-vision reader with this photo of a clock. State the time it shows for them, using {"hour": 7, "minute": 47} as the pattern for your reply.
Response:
{"hour": 2, "minute": 14}
